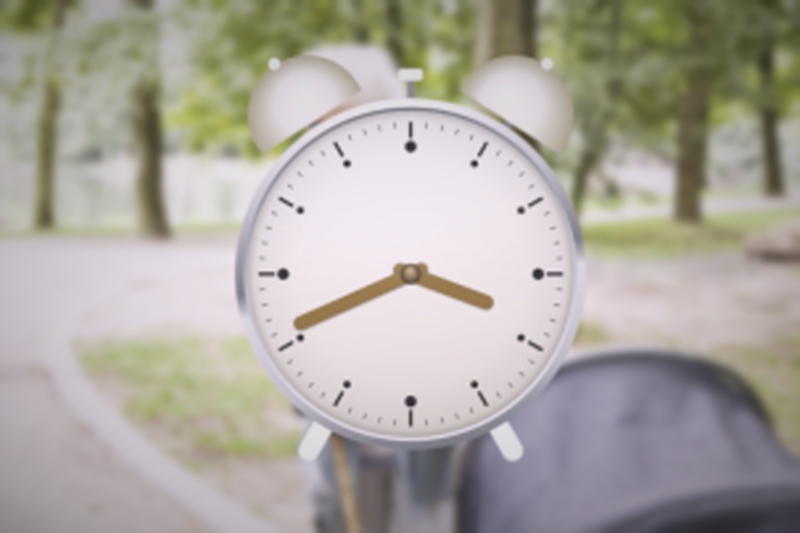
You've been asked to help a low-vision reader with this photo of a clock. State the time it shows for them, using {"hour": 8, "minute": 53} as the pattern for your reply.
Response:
{"hour": 3, "minute": 41}
